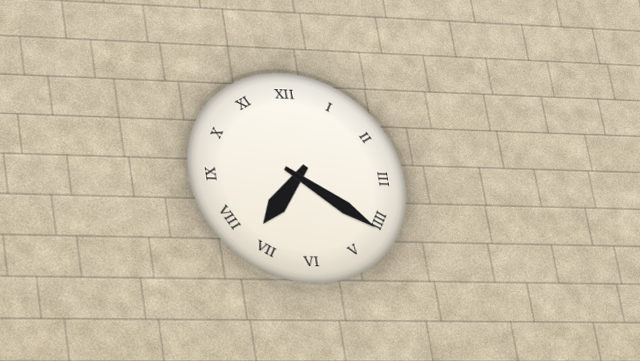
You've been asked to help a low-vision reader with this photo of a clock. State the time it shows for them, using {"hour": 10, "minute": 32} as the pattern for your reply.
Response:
{"hour": 7, "minute": 21}
